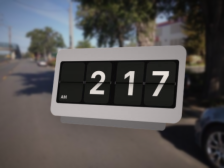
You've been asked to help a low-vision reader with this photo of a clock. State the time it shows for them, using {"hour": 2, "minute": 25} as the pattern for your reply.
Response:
{"hour": 2, "minute": 17}
